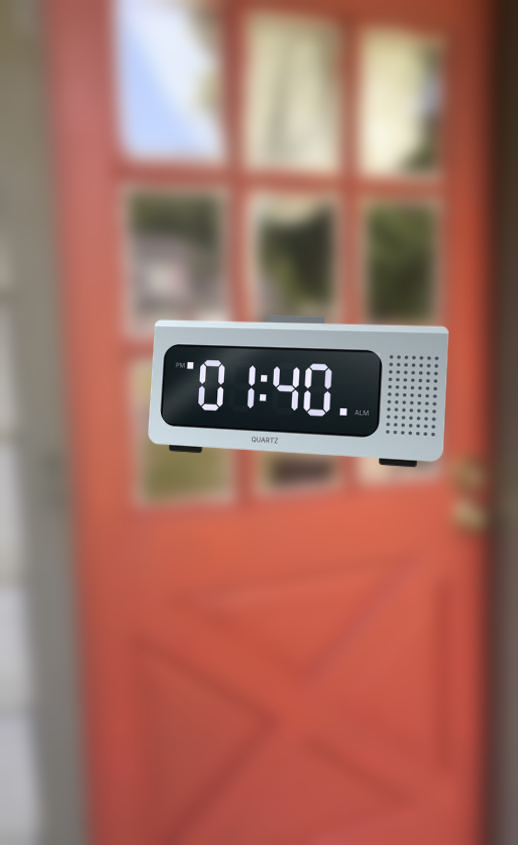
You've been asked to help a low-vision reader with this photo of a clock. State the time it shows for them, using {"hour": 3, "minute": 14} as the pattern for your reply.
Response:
{"hour": 1, "minute": 40}
